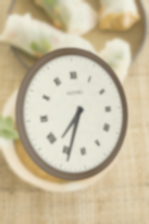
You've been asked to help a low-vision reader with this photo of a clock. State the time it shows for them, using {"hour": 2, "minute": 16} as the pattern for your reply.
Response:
{"hour": 7, "minute": 34}
